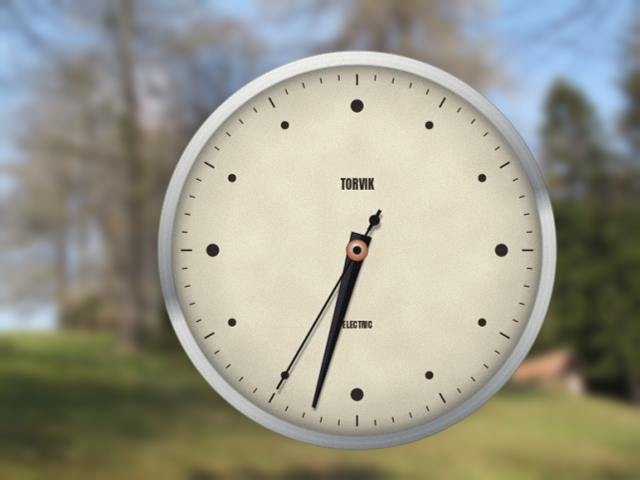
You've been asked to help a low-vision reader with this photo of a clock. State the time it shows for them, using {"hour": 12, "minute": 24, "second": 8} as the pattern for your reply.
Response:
{"hour": 6, "minute": 32, "second": 35}
